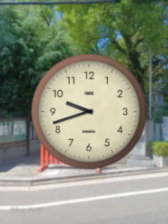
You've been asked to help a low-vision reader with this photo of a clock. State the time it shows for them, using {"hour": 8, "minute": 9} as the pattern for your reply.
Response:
{"hour": 9, "minute": 42}
